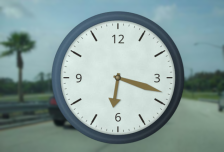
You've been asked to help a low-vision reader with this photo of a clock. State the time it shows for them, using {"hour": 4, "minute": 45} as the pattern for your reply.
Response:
{"hour": 6, "minute": 18}
